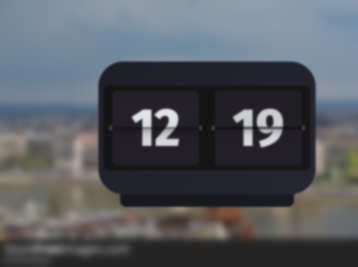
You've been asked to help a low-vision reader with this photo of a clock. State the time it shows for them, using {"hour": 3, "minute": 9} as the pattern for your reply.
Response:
{"hour": 12, "minute": 19}
